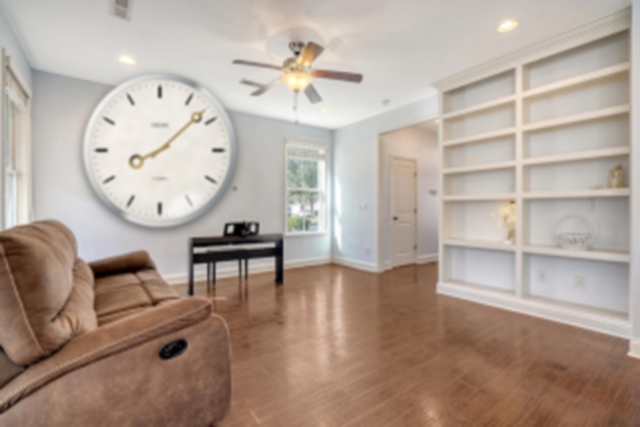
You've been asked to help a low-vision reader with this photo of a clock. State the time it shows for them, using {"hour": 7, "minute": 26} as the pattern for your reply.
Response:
{"hour": 8, "minute": 8}
